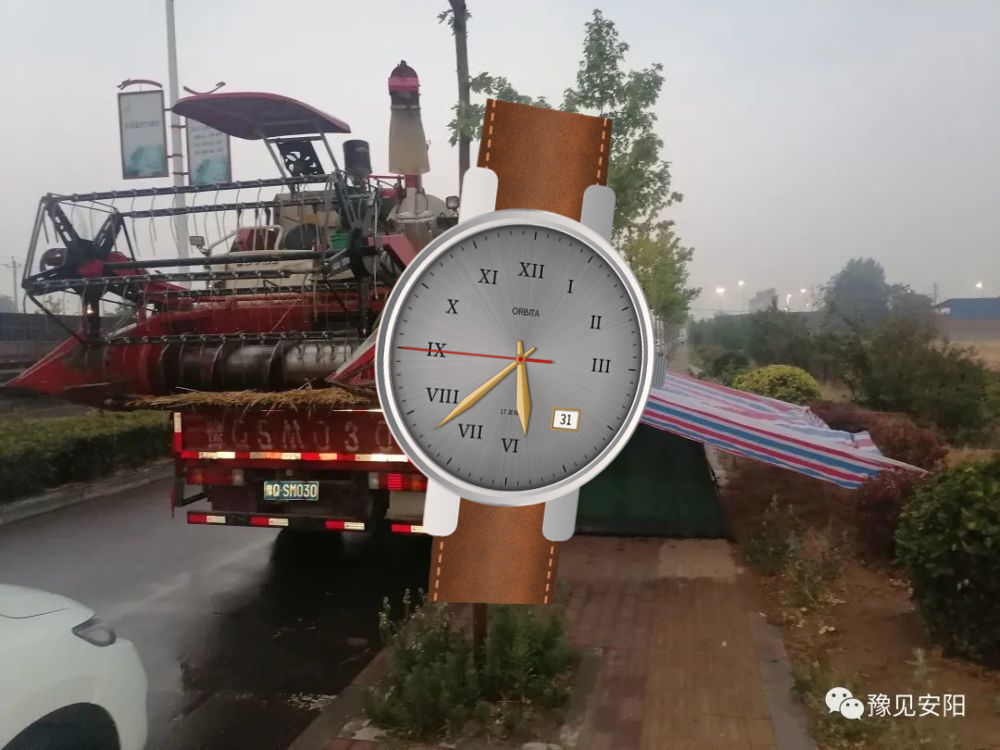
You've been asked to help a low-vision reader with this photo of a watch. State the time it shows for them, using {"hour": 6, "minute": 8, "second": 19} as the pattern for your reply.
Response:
{"hour": 5, "minute": 37, "second": 45}
